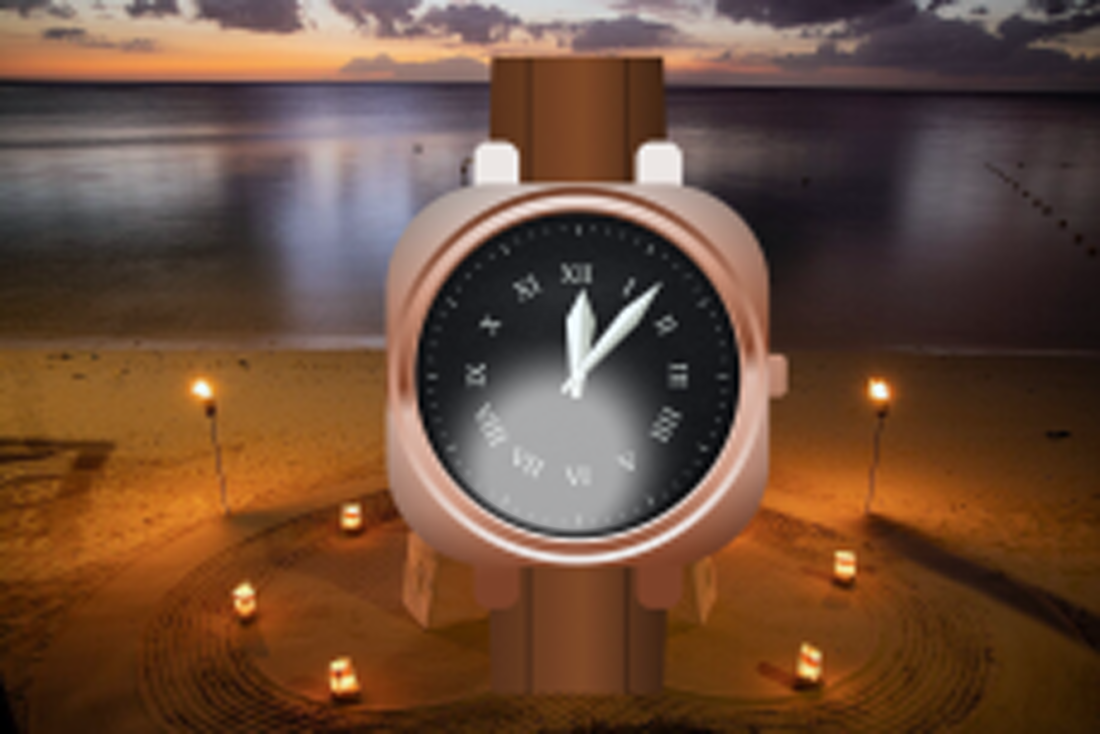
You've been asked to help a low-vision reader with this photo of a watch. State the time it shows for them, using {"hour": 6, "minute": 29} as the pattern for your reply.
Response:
{"hour": 12, "minute": 7}
